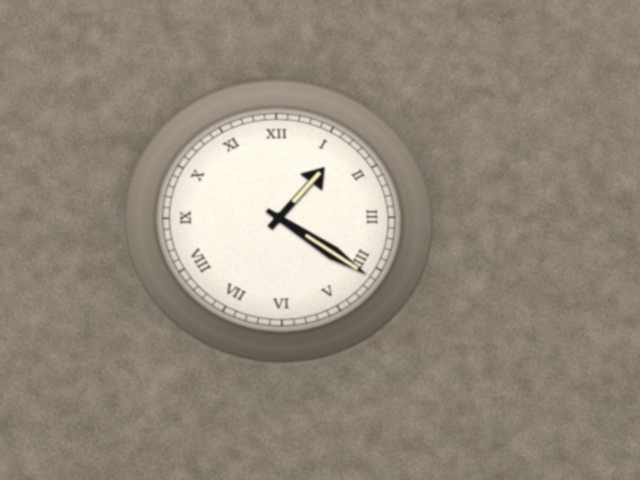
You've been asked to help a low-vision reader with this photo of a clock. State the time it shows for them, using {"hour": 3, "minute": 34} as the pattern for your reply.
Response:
{"hour": 1, "minute": 21}
